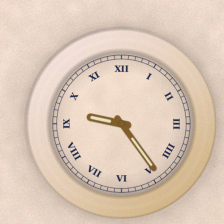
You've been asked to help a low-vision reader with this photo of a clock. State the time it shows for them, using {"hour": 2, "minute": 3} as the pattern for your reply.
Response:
{"hour": 9, "minute": 24}
